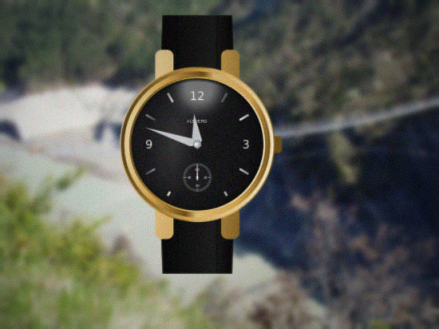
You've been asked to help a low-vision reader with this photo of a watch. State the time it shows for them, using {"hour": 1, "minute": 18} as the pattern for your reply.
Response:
{"hour": 11, "minute": 48}
